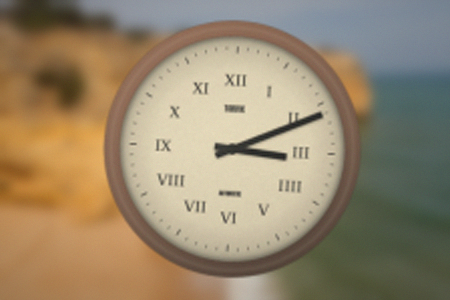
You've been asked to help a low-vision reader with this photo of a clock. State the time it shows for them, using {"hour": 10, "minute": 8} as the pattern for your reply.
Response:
{"hour": 3, "minute": 11}
